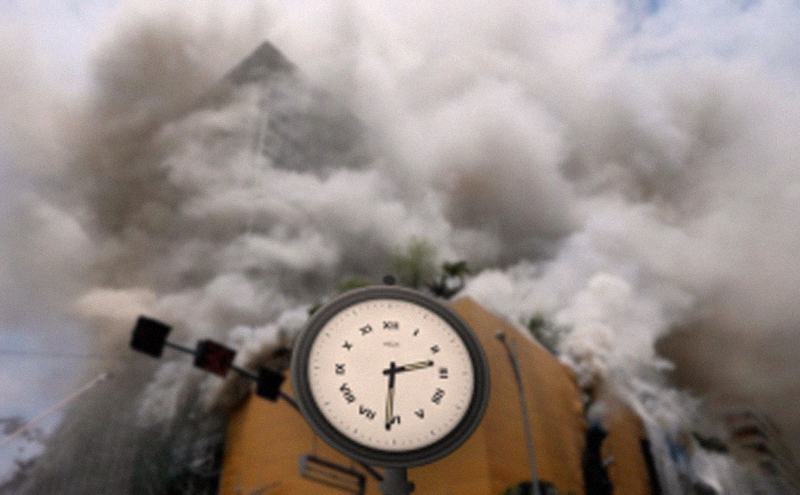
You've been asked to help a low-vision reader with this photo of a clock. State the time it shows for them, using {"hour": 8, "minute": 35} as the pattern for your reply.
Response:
{"hour": 2, "minute": 31}
